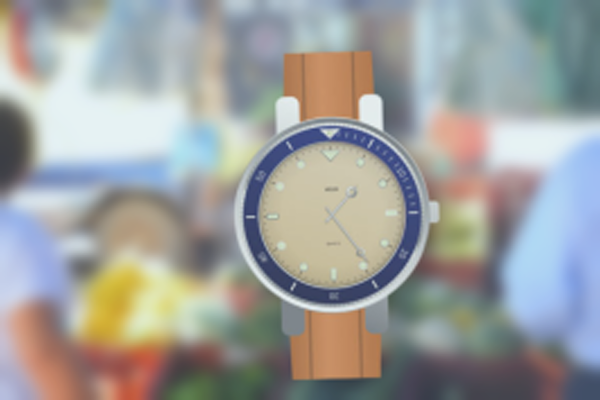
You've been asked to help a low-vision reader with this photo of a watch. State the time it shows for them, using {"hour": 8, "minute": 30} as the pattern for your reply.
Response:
{"hour": 1, "minute": 24}
